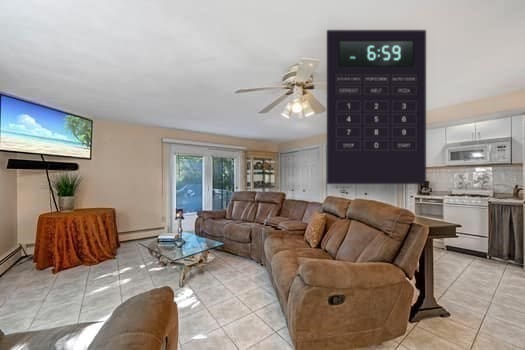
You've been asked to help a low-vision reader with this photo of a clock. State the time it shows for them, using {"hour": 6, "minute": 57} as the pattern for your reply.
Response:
{"hour": 6, "minute": 59}
